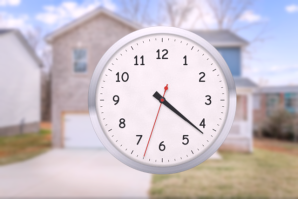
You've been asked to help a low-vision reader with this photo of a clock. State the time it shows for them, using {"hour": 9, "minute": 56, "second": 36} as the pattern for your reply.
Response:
{"hour": 4, "minute": 21, "second": 33}
